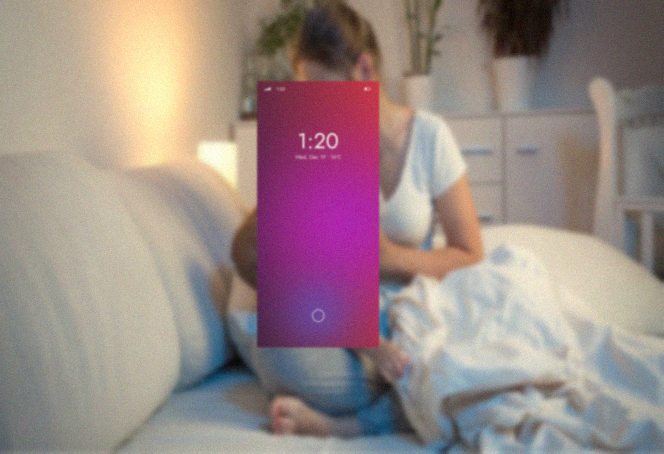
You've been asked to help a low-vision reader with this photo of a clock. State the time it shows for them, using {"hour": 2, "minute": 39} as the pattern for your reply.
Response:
{"hour": 1, "minute": 20}
